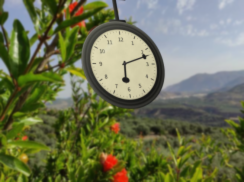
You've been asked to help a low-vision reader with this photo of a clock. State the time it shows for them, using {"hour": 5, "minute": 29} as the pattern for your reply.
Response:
{"hour": 6, "minute": 12}
